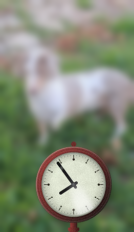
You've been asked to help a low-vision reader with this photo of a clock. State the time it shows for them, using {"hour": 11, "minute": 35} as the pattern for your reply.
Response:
{"hour": 7, "minute": 54}
